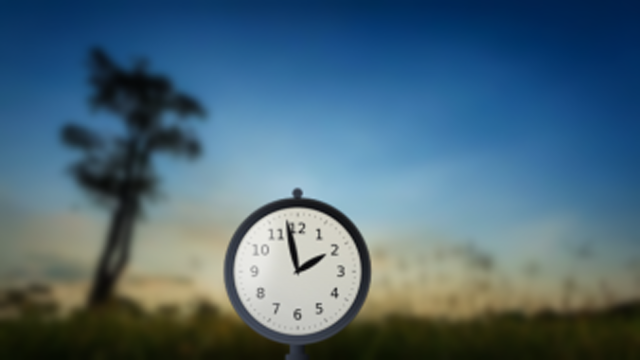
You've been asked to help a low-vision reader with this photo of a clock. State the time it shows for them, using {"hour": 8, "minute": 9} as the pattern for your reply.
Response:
{"hour": 1, "minute": 58}
